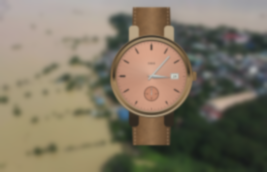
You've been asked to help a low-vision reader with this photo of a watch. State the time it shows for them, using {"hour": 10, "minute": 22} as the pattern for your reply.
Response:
{"hour": 3, "minute": 7}
